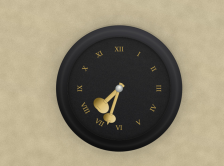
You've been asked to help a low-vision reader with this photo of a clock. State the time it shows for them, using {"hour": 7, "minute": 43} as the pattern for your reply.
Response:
{"hour": 7, "minute": 33}
